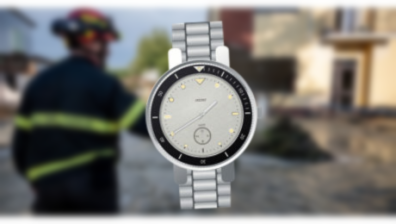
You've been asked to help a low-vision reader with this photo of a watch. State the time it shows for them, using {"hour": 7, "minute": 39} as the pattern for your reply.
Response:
{"hour": 1, "minute": 40}
